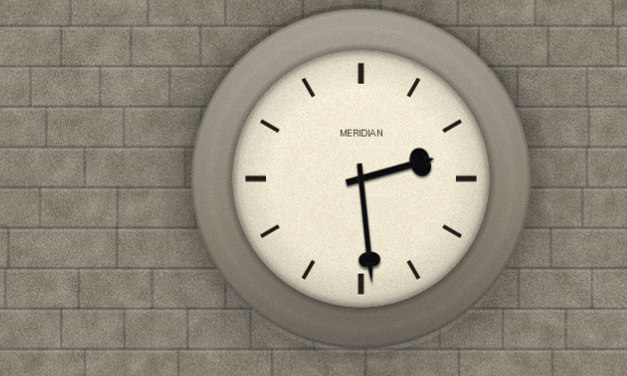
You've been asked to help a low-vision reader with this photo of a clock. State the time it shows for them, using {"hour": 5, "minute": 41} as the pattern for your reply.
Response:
{"hour": 2, "minute": 29}
